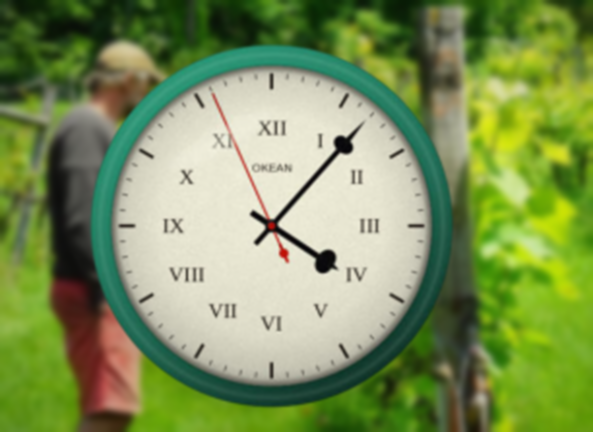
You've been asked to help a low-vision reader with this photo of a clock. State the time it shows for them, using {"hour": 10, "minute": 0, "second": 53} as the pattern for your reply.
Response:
{"hour": 4, "minute": 6, "second": 56}
